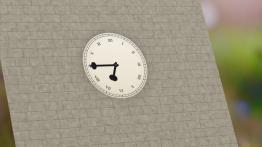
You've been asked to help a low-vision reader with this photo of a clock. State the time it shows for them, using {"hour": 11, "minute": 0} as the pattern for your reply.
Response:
{"hour": 6, "minute": 45}
